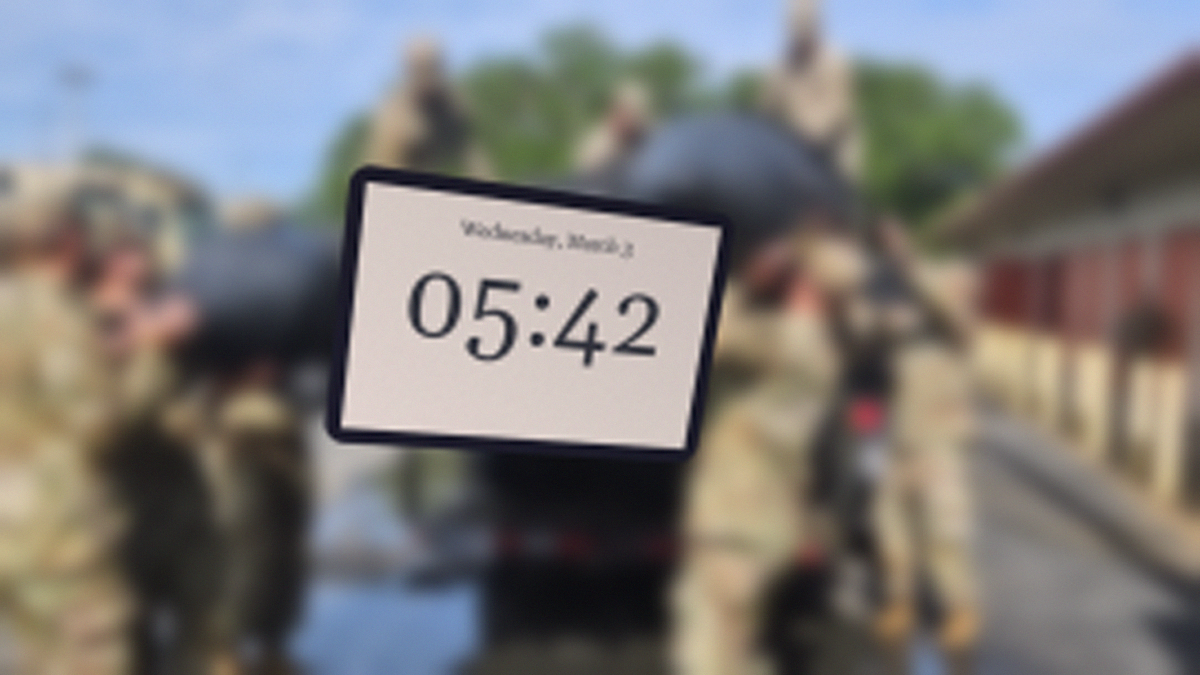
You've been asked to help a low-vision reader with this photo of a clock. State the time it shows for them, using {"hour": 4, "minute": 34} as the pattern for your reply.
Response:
{"hour": 5, "minute": 42}
